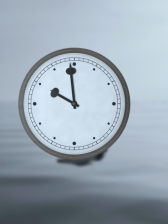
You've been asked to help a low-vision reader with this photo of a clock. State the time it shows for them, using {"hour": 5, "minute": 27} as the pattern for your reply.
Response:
{"hour": 9, "minute": 59}
